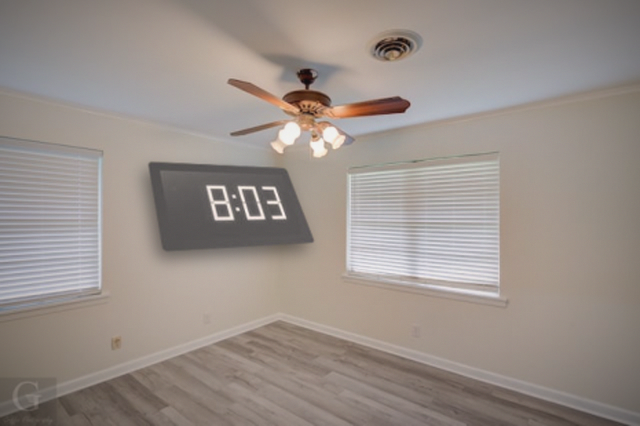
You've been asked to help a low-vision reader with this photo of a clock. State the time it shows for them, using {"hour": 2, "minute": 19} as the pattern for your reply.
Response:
{"hour": 8, "minute": 3}
